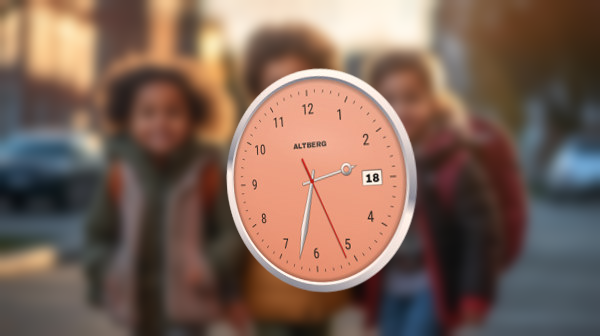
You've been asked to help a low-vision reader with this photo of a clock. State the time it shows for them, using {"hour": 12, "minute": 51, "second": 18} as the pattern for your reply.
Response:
{"hour": 2, "minute": 32, "second": 26}
